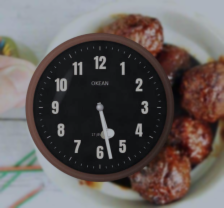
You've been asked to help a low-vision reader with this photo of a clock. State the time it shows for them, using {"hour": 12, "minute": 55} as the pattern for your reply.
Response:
{"hour": 5, "minute": 28}
